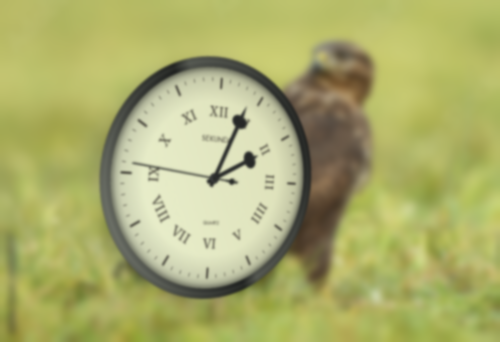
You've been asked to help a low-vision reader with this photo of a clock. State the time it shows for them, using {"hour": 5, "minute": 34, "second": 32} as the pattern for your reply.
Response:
{"hour": 2, "minute": 3, "second": 46}
